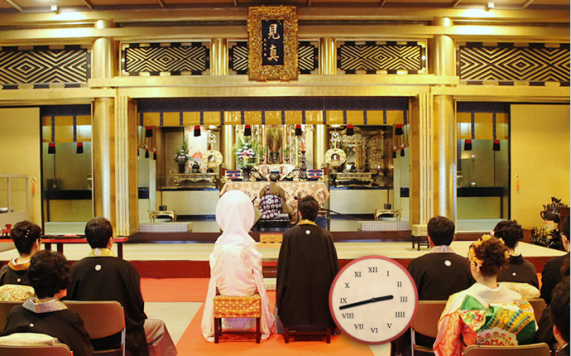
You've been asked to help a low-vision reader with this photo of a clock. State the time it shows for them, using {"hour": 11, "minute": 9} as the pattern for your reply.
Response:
{"hour": 2, "minute": 43}
